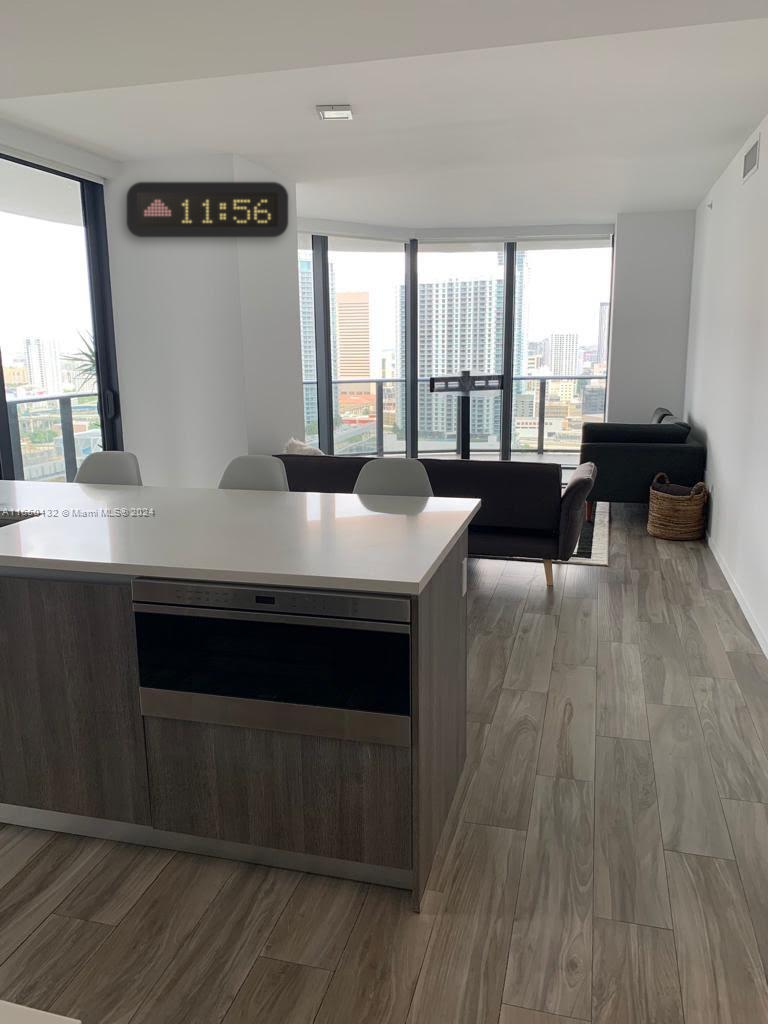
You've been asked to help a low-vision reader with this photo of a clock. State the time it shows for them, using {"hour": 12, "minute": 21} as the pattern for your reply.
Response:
{"hour": 11, "minute": 56}
